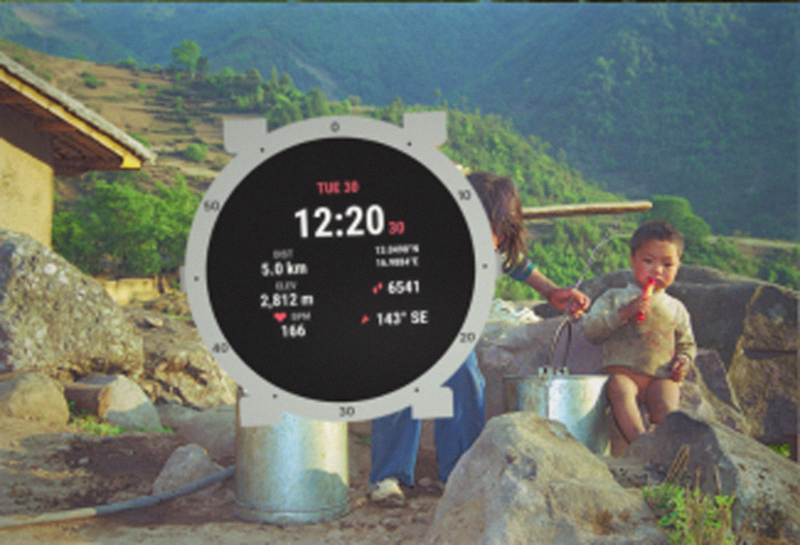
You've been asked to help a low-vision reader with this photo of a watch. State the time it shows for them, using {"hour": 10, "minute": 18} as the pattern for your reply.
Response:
{"hour": 12, "minute": 20}
